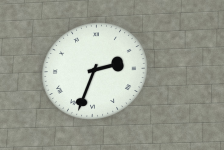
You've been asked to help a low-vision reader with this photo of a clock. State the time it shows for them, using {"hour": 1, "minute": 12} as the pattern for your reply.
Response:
{"hour": 2, "minute": 33}
